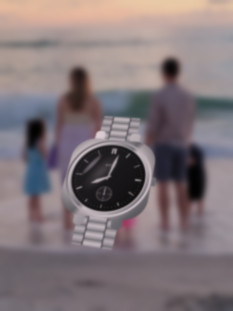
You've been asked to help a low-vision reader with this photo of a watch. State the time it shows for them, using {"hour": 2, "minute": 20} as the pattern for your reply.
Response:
{"hour": 8, "minute": 2}
